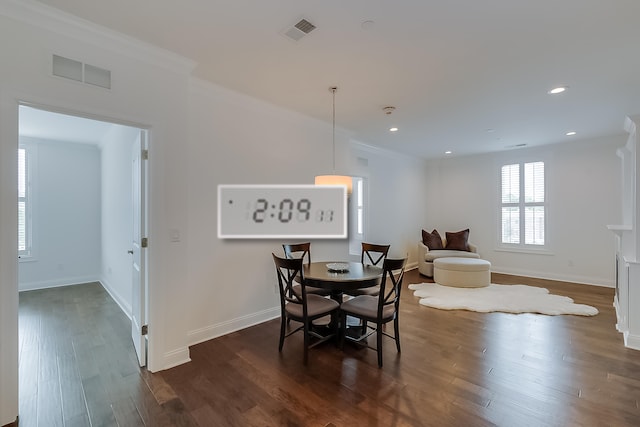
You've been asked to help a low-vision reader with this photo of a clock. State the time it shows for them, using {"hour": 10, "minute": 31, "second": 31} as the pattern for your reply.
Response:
{"hour": 2, "minute": 9, "second": 11}
